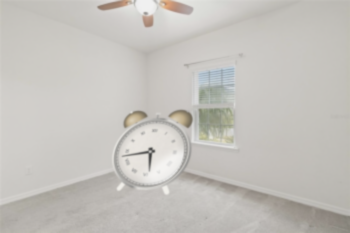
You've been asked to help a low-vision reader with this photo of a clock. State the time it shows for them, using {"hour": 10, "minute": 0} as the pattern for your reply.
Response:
{"hour": 5, "minute": 43}
